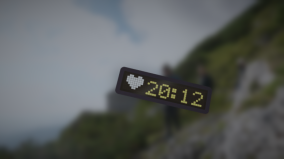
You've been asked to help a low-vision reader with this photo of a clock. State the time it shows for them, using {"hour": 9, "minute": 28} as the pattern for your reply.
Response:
{"hour": 20, "minute": 12}
